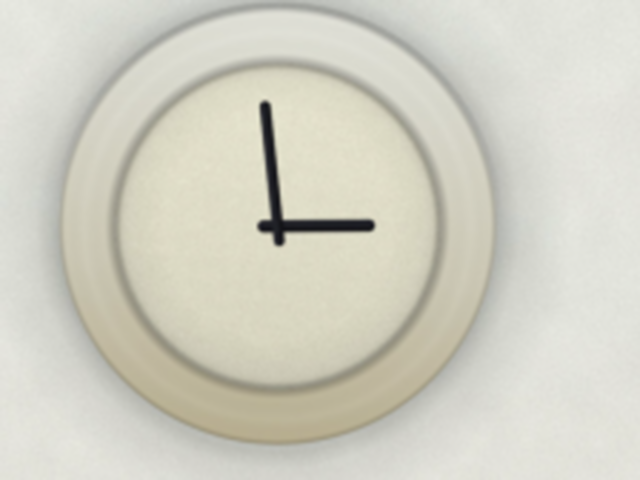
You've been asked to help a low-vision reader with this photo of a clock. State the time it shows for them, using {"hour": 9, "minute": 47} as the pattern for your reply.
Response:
{"hour": 2, "minute": 59}
